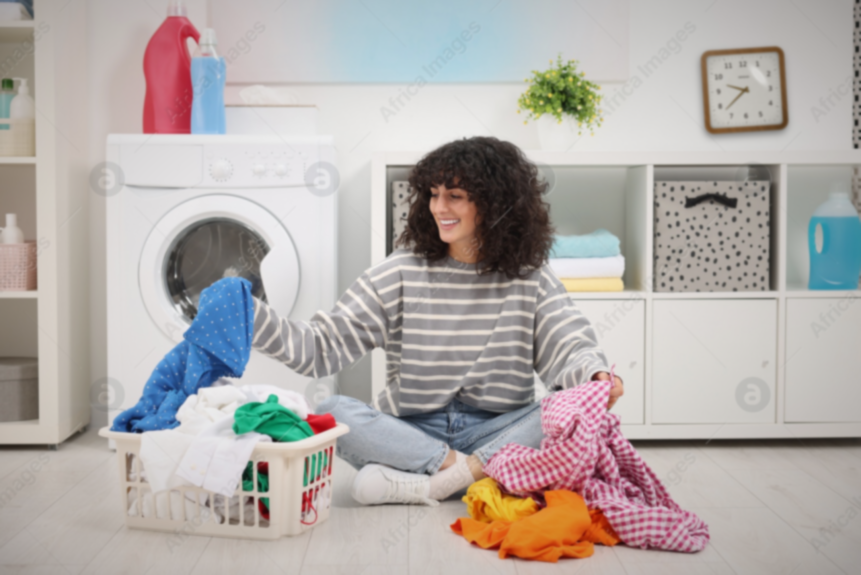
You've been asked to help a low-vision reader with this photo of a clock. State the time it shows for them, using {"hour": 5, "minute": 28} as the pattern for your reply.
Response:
{"hour": 9, "minute": 38}
